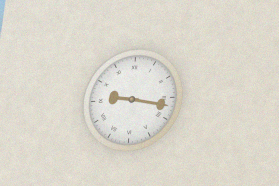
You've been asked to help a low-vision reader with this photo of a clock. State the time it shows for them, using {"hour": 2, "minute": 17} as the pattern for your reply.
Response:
{"hour": 9, "minute": 17}
